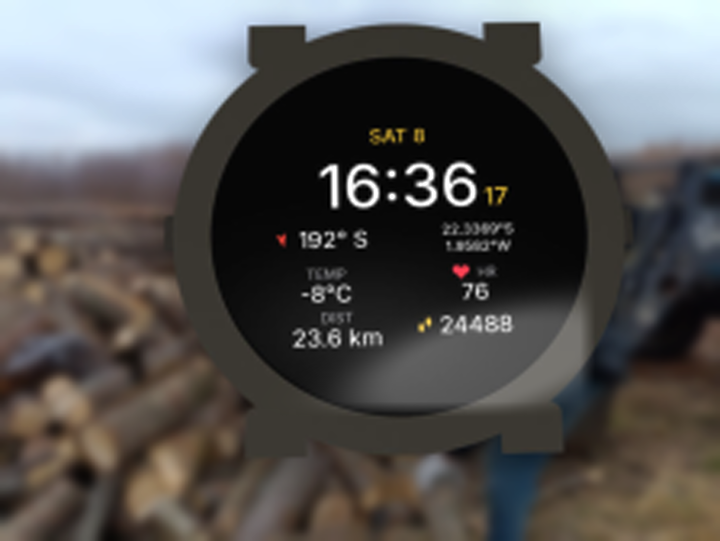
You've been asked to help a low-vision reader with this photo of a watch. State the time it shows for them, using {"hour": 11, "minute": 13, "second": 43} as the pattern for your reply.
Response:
{"hour": 16, "minute": 36, "second": 17}
